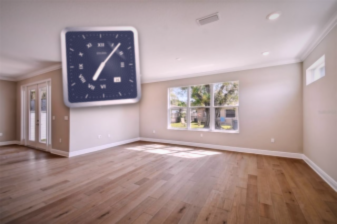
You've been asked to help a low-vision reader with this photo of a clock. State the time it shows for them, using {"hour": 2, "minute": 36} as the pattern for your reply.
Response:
{"hour": 7, "minute": 7}
